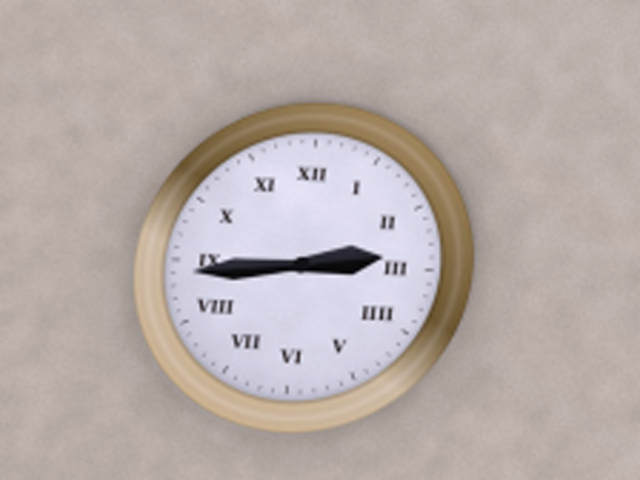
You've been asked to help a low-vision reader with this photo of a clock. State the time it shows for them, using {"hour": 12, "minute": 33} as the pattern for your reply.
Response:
{"hour": 2, "minute": 44}
